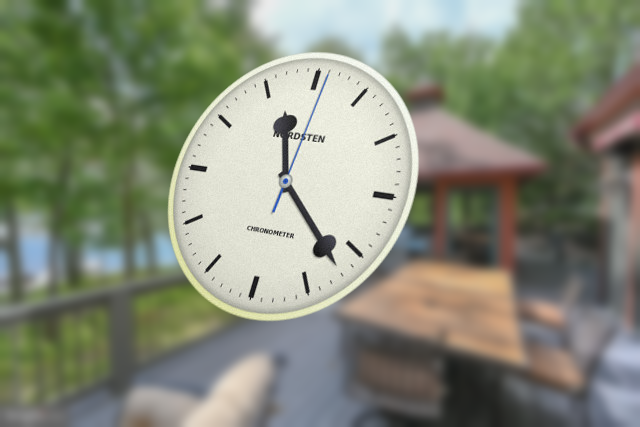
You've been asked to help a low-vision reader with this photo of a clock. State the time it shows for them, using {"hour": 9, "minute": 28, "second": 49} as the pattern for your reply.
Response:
{"hour": 11, "minute": 22, "second": 1}
